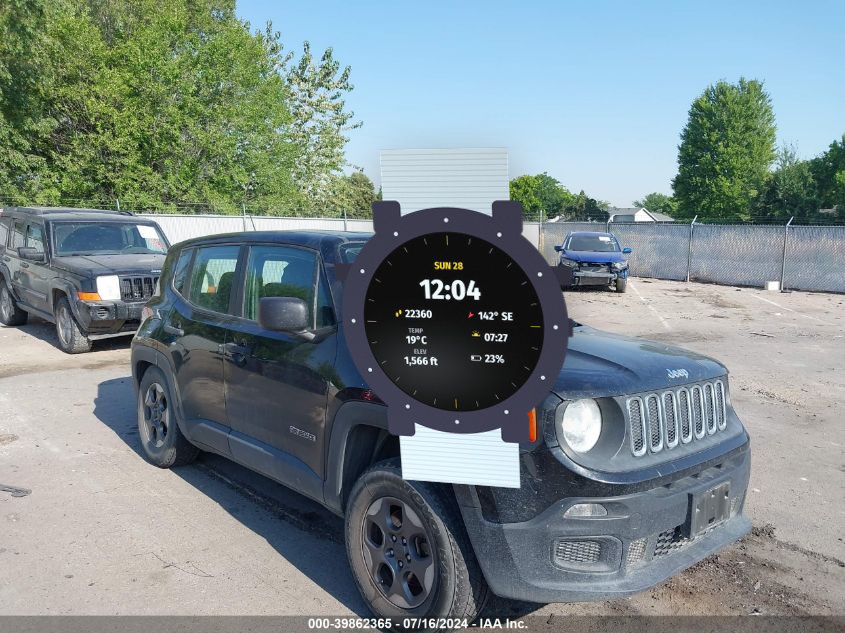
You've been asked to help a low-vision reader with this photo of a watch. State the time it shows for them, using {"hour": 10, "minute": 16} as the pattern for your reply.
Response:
{"hour": 12, "minute": 4}
